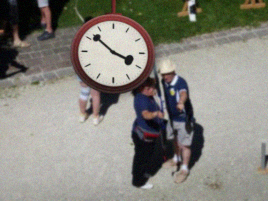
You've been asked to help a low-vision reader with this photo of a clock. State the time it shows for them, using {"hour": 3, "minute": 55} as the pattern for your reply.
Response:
{"hour": 3, "minute": 52}
